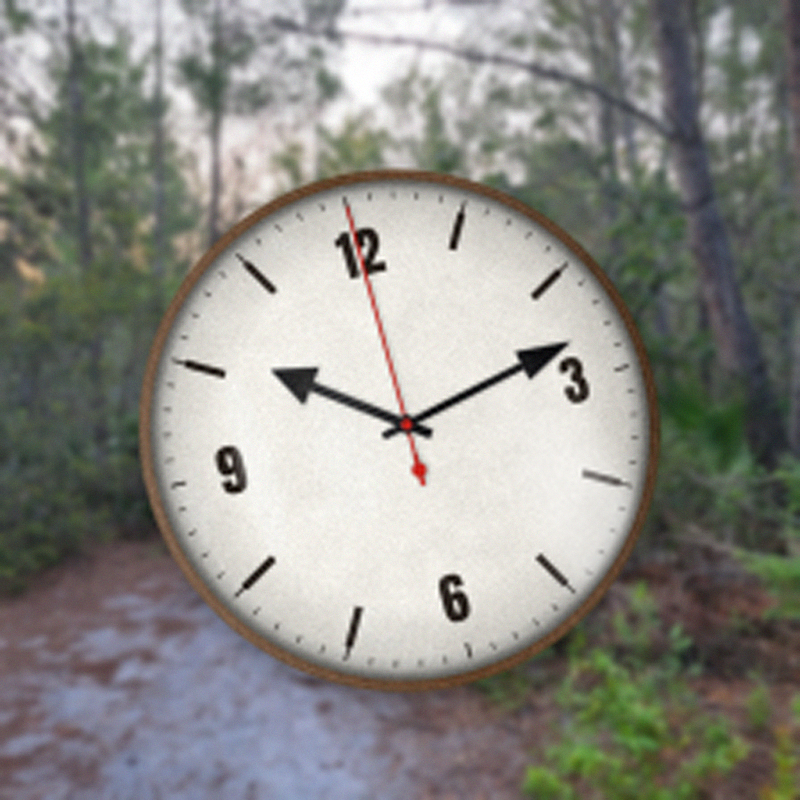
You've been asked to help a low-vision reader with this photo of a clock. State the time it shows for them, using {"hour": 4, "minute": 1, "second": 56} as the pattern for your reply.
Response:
{"hour": 10, "minute": 13, "second": 0}
